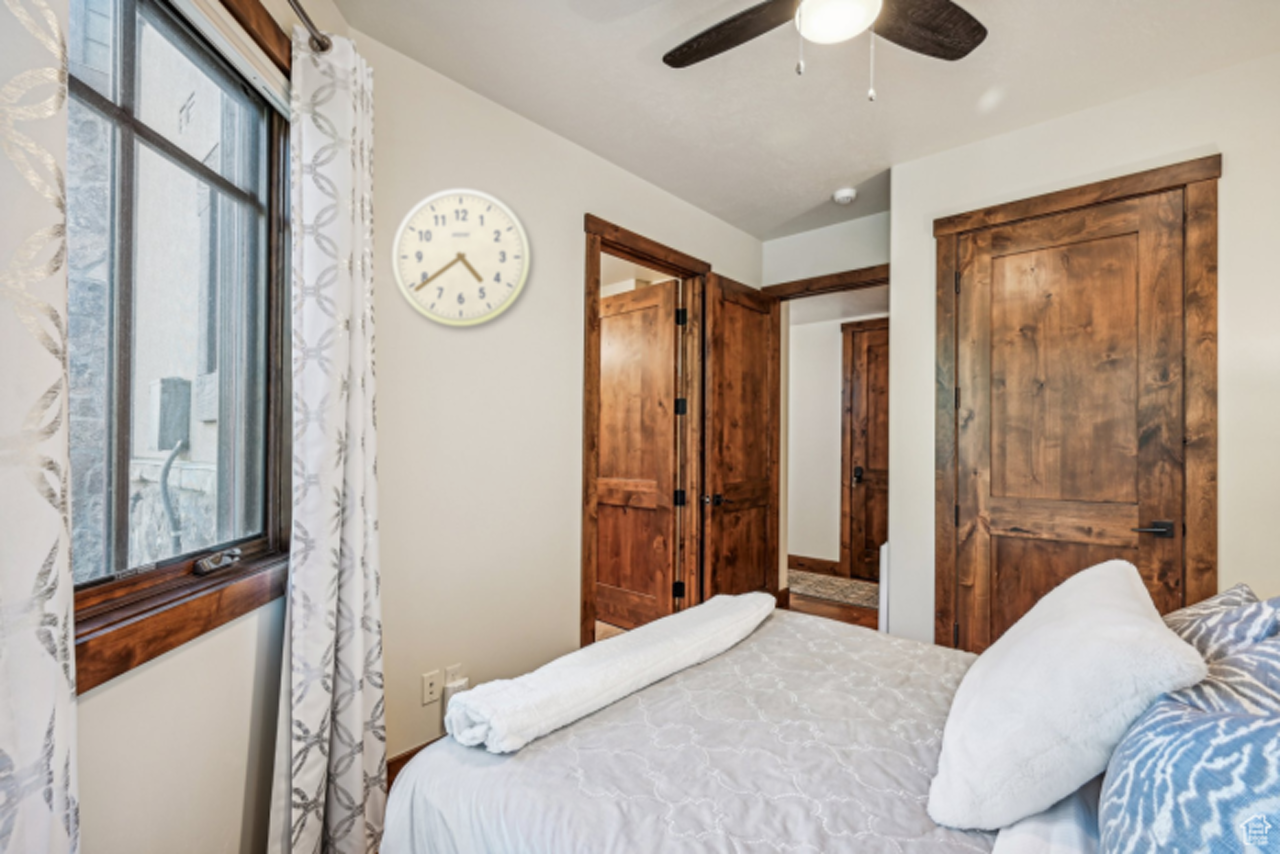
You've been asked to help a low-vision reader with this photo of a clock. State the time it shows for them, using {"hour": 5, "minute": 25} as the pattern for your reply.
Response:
{"hour": 4, "minute": 39}
